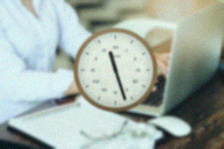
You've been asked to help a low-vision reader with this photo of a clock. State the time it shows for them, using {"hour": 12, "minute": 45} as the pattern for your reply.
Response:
{"hour": 11, "minute": 27}
